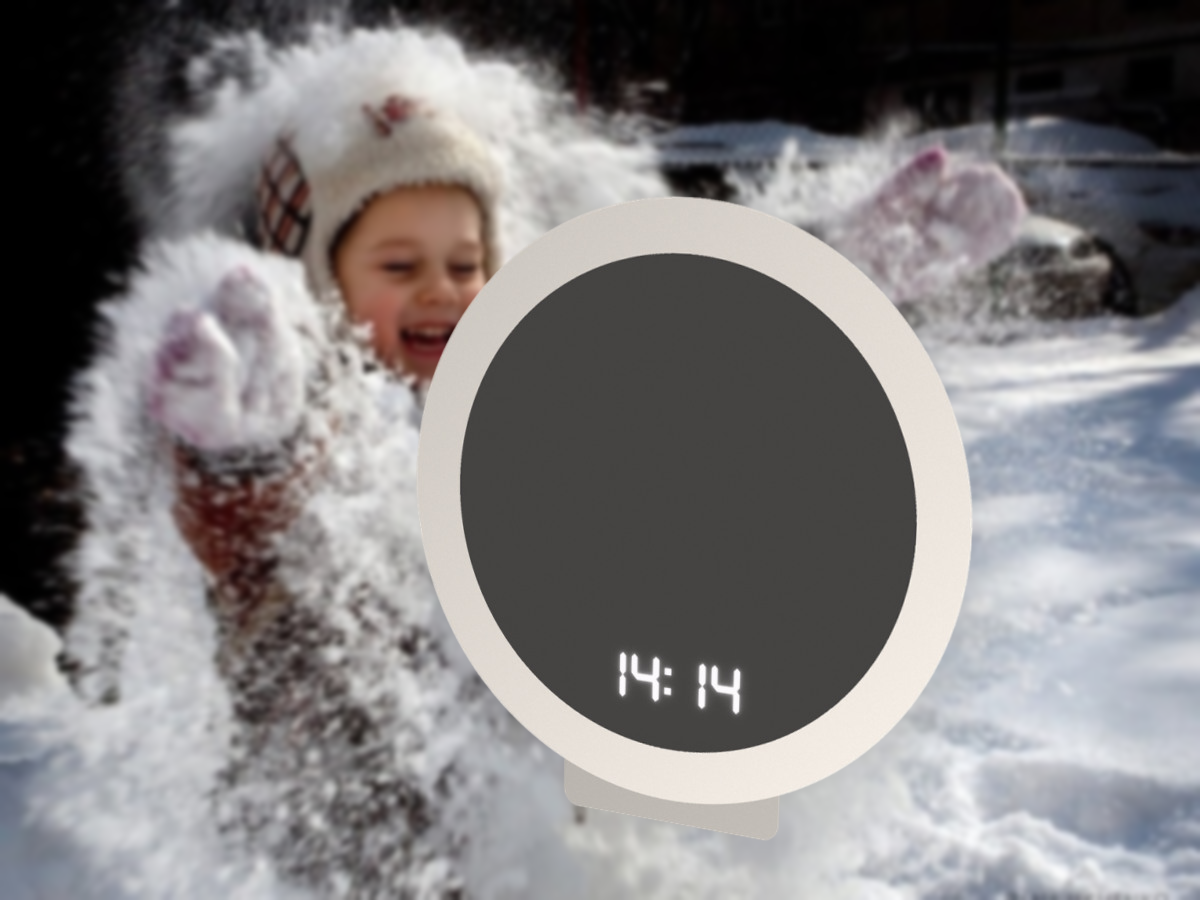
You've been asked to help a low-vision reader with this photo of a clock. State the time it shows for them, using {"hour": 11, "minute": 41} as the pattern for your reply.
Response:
{"hour": 14, "minute": 14}
